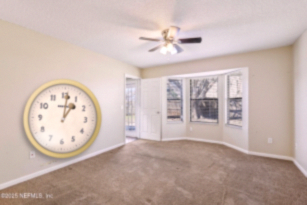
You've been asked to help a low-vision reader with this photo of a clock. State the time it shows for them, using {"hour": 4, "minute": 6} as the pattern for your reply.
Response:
{"hour": 1, "minute": 1}
